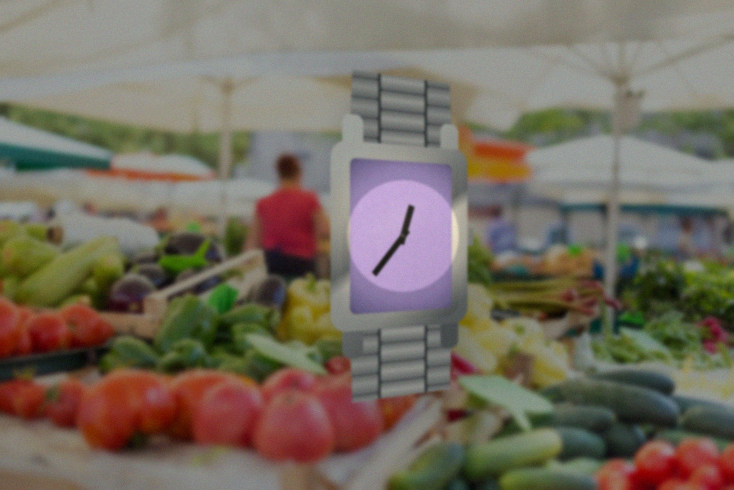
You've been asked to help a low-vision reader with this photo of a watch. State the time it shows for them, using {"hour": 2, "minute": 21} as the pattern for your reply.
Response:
{"hour": 12, "minute": 37}
